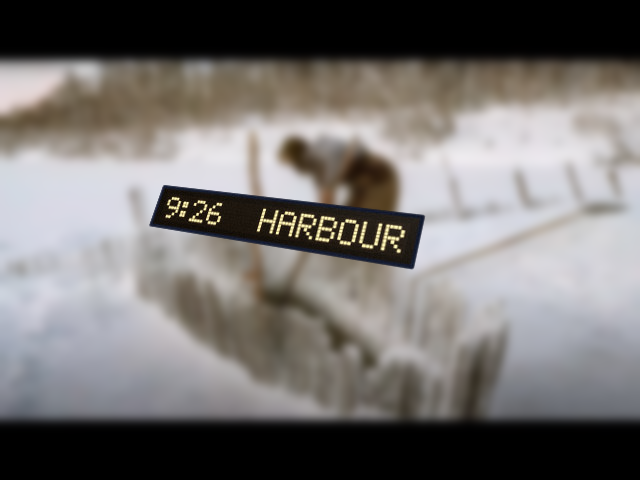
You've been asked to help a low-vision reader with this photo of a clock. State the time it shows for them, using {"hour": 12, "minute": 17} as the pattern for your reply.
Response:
{"hour": 9, "minute": 26}
